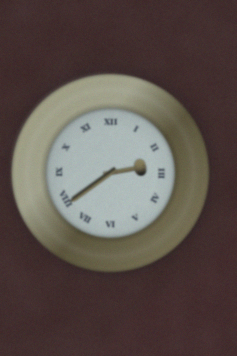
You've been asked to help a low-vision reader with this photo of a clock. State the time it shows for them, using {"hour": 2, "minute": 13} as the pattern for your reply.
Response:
{"hour": 2, "minute": 39}
